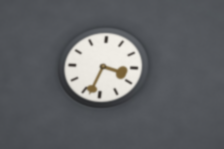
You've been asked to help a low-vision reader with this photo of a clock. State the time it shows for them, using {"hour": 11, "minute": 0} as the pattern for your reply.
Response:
{"hour": 3, "minute": 33}
